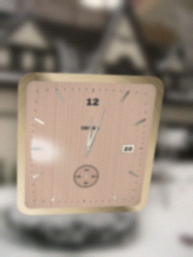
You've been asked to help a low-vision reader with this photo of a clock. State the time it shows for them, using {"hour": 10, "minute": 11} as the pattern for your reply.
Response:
{"hour": 12, "minute": 3}
